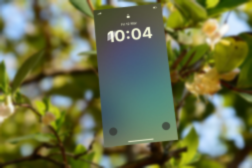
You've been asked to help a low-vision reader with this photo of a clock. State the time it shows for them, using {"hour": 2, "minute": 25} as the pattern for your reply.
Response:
{"hour": 10, "minute": 4}
